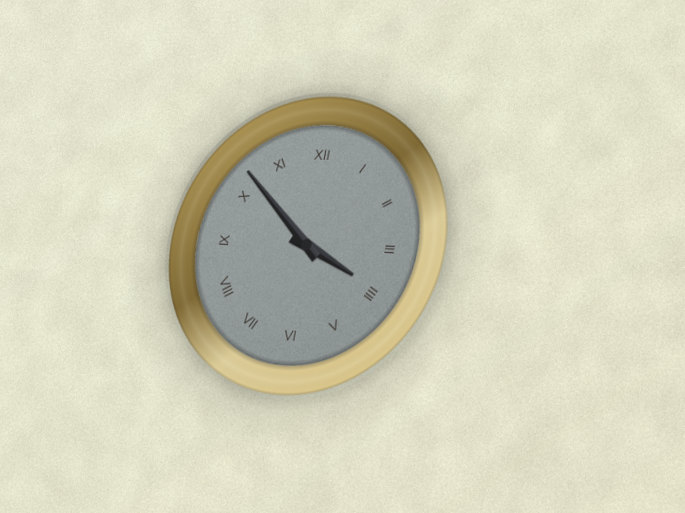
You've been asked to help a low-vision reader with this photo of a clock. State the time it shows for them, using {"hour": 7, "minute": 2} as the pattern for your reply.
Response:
{"hour": 3, "minute": 52}
